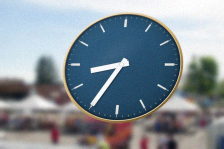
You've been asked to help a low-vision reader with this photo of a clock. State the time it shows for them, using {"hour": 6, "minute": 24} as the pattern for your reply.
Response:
{"hour": 8, "minute": 35}
